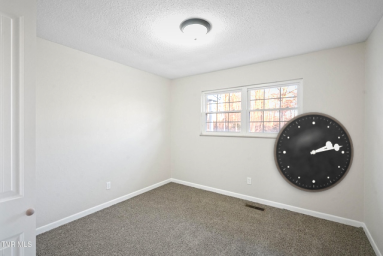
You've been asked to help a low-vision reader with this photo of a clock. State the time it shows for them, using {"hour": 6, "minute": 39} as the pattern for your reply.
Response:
{"hour": 2, "minute": 13}
